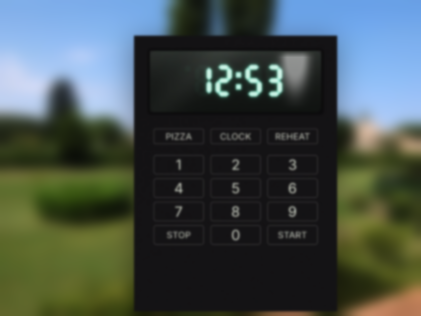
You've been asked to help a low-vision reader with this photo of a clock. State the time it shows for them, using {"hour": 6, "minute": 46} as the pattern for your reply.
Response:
{"hour": 12, "minute": 53}
